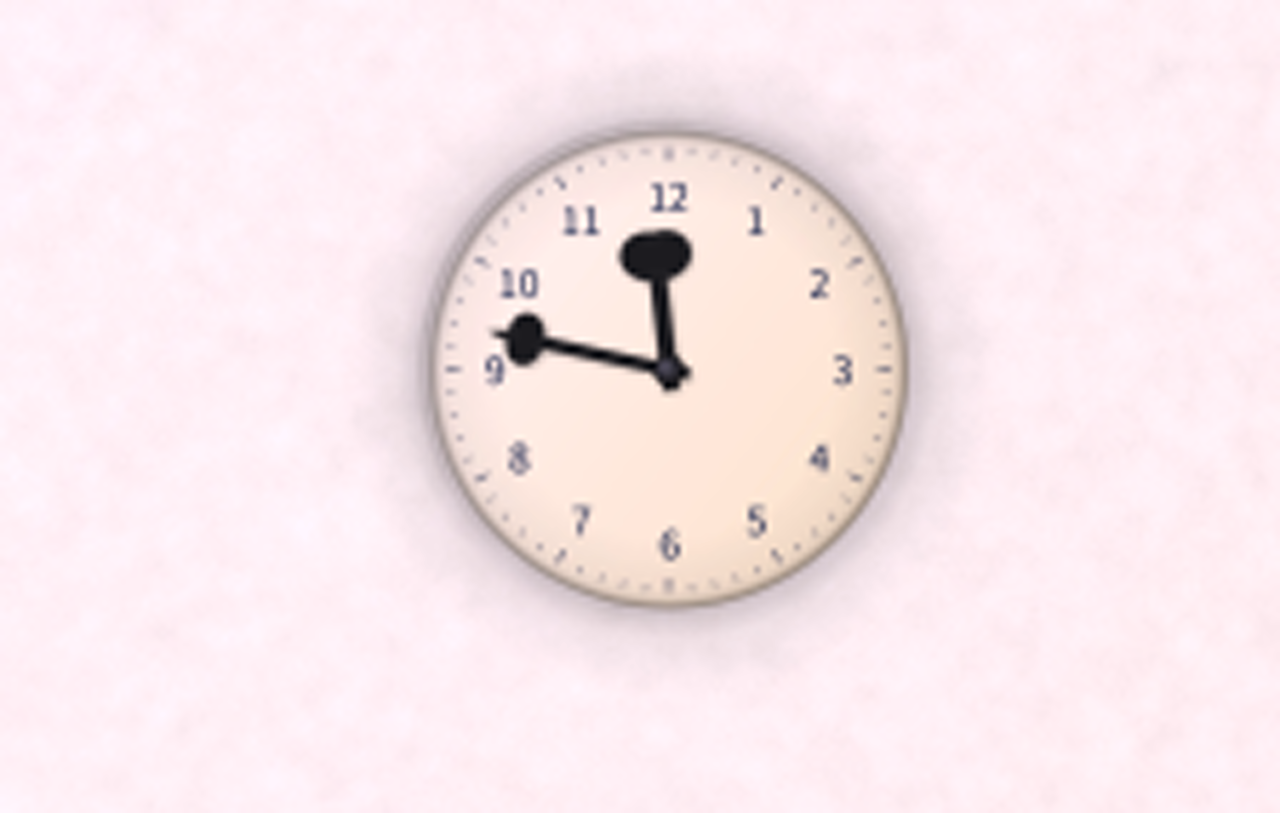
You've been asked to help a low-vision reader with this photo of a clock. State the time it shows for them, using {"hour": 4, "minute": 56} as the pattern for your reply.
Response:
{"hour": 11, "minute": 47}
